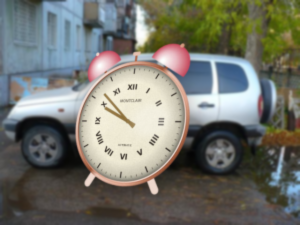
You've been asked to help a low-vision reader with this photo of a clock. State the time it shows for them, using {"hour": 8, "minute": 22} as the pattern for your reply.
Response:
{"hour": 9, "minute": 52}
